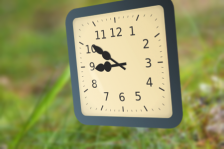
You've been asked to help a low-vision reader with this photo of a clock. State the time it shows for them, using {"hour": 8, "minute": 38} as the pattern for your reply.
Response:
{"hour": 8, "minute": 51}
